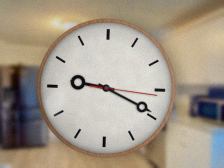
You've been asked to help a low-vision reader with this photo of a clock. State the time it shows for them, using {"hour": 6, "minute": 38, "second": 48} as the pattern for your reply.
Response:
{"hour": 9, "minute": 19, "second": 16}
